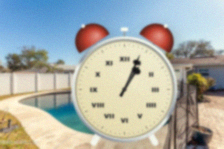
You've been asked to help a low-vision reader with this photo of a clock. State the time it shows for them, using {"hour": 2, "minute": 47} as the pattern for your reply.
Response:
{"hour": 1, "minute": 4}
